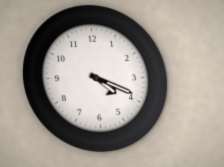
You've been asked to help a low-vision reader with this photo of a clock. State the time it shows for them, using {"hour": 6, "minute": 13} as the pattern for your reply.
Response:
{"hour": 4, "minute": 19}
